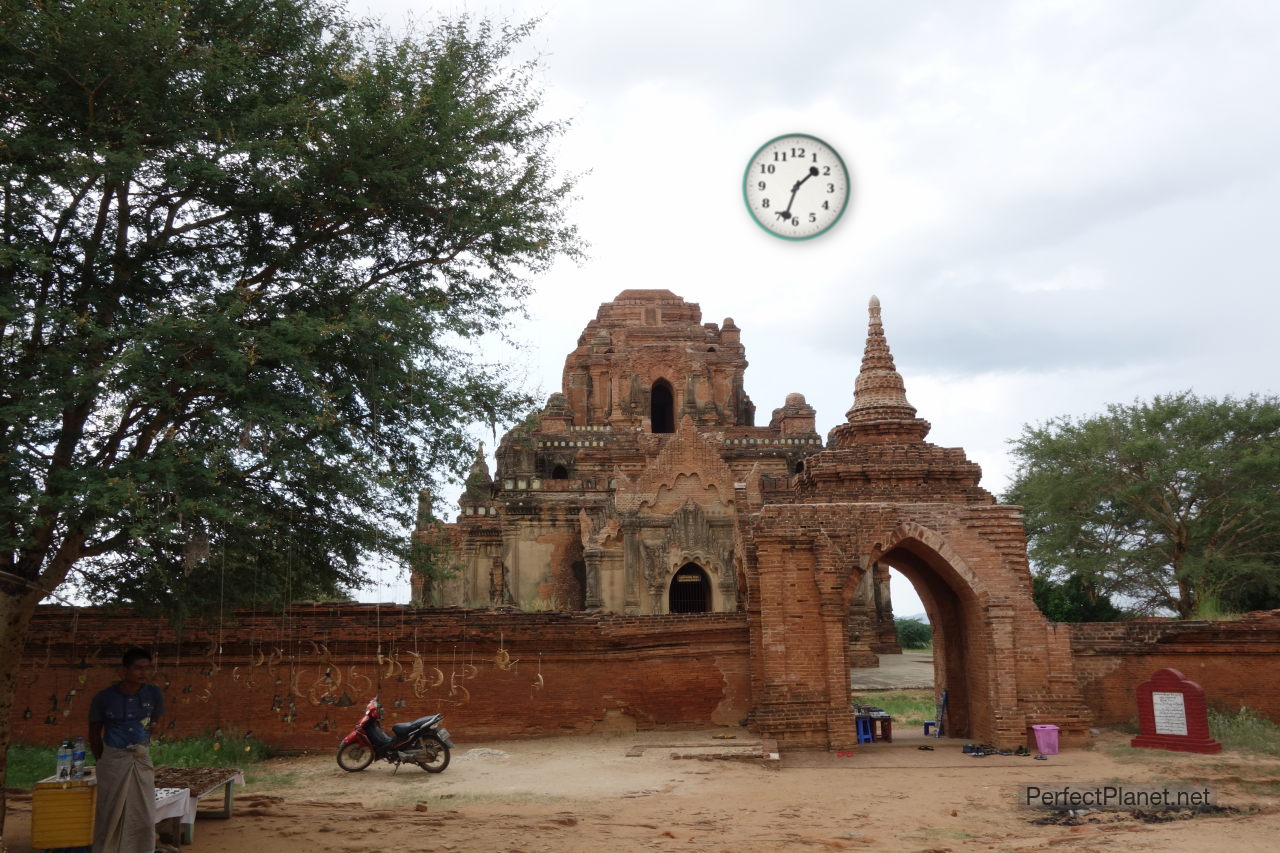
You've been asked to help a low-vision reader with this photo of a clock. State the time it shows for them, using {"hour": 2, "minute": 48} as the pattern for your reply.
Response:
{"hour": 1, "minute": 33}
